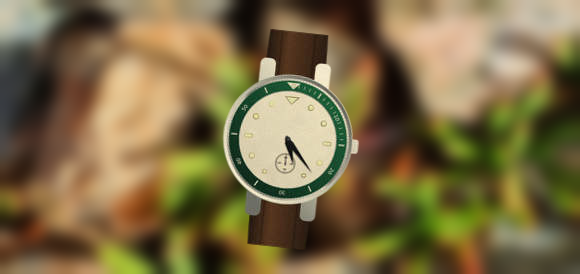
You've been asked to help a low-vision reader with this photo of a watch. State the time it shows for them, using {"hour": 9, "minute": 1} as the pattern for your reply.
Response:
{"hour": 5, "minute": 23}
